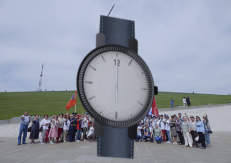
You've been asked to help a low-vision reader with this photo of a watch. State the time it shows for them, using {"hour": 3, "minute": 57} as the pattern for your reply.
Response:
{"hour": 6, "minute": 0}
